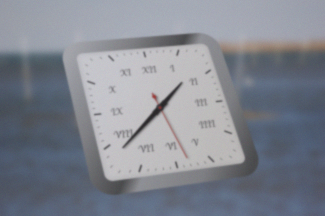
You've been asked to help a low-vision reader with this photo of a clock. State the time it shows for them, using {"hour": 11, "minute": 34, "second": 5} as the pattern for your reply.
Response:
{"hour": 1, "minute": 38, "second": 28}
